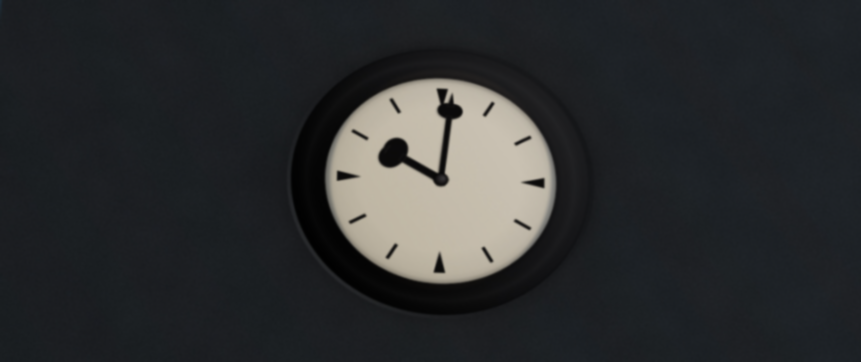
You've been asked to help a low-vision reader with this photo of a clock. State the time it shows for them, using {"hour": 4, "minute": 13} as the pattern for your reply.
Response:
{"hour": 10, "minute": 1}
